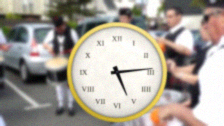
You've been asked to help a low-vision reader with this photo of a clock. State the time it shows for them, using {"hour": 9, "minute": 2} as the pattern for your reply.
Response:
{"hour": 5, "minute": 14}
